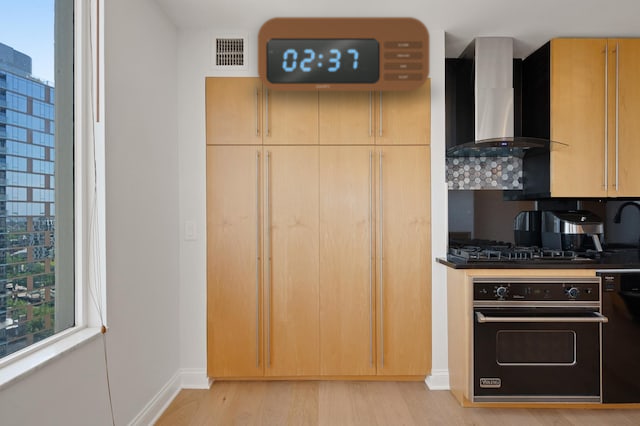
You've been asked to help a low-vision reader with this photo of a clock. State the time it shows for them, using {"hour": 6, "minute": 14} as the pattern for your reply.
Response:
{"hour": 2, "minute": 37}
